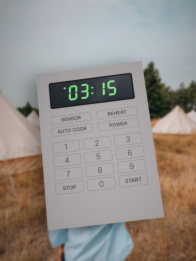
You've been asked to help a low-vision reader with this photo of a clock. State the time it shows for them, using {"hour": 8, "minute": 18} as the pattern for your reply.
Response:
{"hour": 3, "minute": 15}
